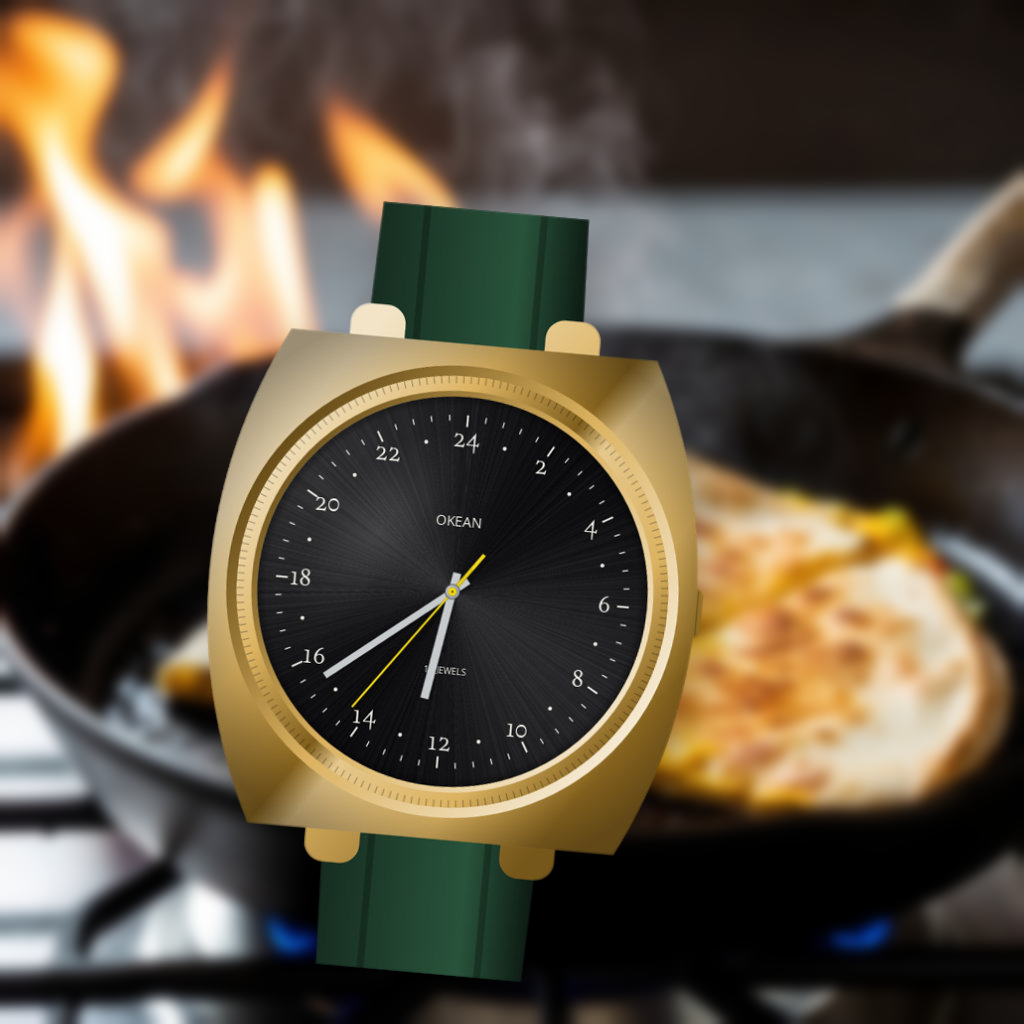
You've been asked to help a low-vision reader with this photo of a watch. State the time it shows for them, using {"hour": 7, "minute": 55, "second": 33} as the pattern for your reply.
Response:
{"hour": 12, "minute": 38, "second": 36}
